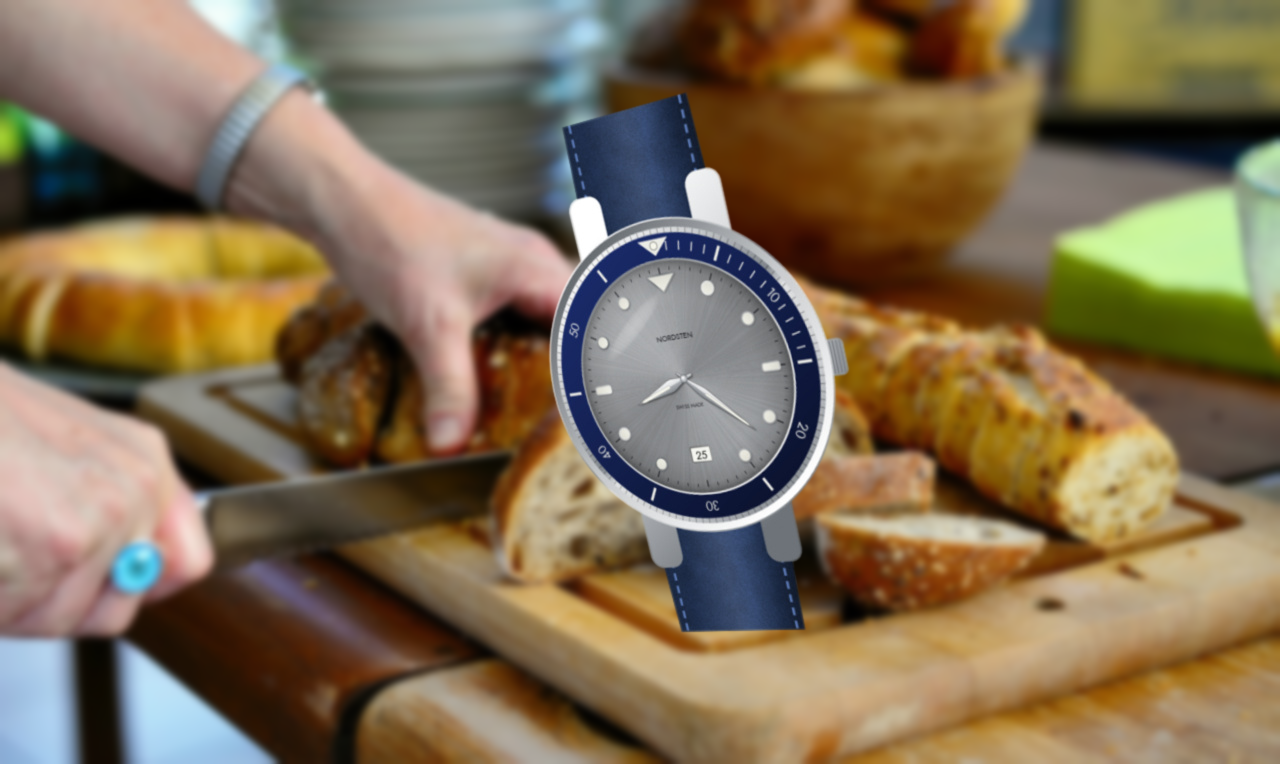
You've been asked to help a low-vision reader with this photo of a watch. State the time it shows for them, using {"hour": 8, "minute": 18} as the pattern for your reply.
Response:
{"hour": 8, "minute": 22}
